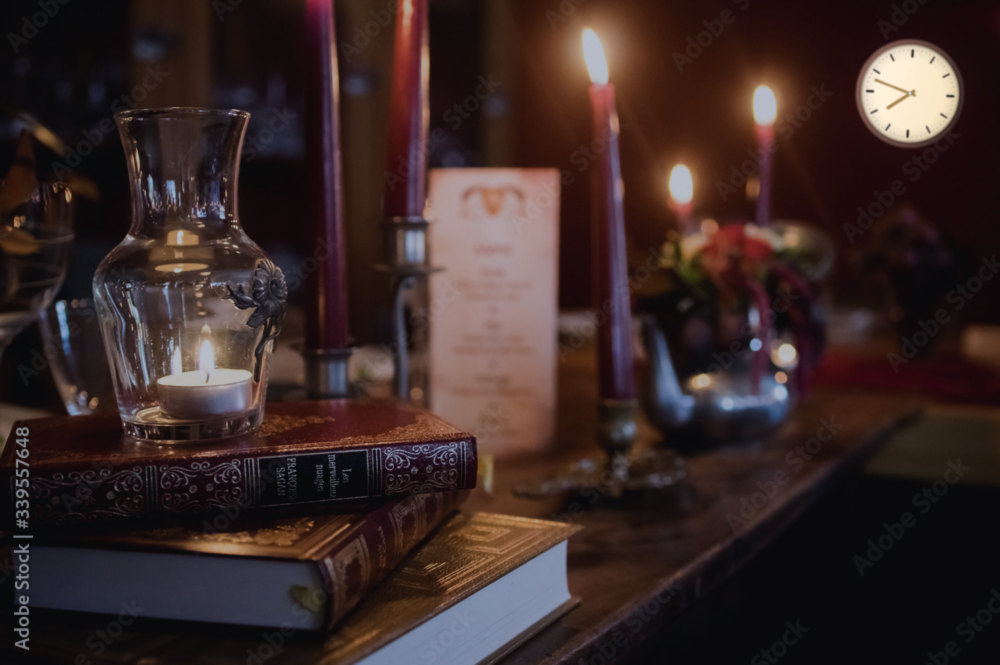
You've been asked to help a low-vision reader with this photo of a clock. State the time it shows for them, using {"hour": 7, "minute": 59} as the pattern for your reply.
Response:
{"hour": 7, "minute": 48}
